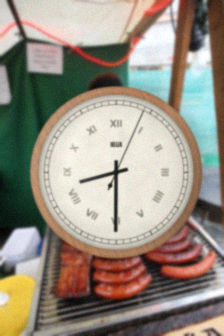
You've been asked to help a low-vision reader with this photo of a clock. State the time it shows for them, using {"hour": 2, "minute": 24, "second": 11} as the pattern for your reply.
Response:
{"hour": 8, "minute": 30, "second": 4}
